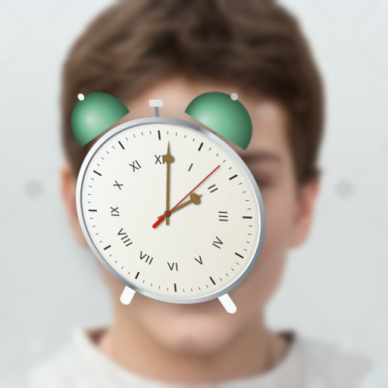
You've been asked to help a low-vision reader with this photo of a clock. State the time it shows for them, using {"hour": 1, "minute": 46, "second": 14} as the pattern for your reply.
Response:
{"hour": 2, "minute": 1, "second": 8}
